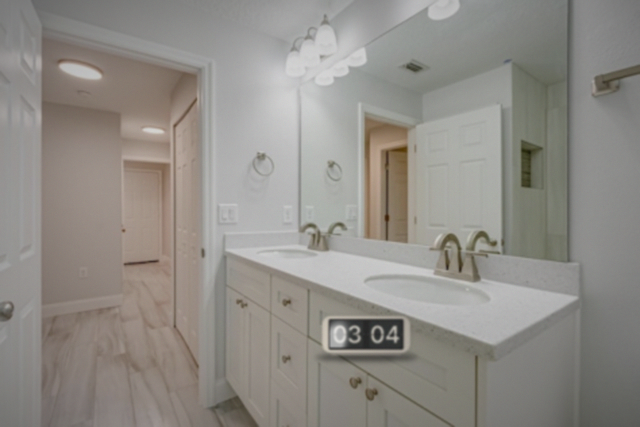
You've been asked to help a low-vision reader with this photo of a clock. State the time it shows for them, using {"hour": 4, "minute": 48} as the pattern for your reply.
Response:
{"hour": 3, "minute": 4}
